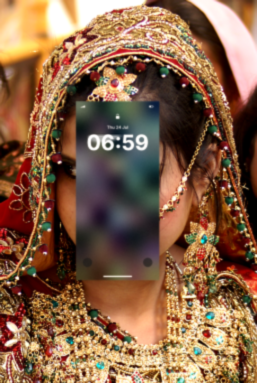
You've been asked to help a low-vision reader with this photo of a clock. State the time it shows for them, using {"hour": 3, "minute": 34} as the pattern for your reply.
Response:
{"hour": 6, "minute": 59}
